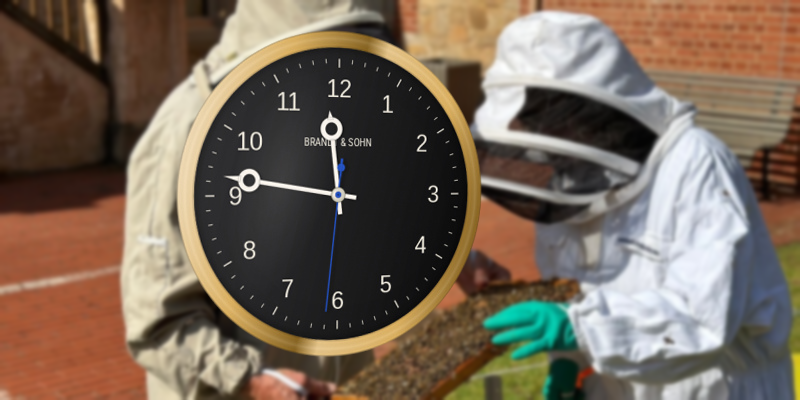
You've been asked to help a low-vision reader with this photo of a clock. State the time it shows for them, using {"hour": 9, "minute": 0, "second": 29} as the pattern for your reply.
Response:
{"hour": 11, "minute": 46, "second": 31}
